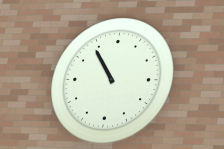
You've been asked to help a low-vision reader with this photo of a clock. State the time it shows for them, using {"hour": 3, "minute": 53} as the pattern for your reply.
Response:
{"hour": 10, "minute": 54}
